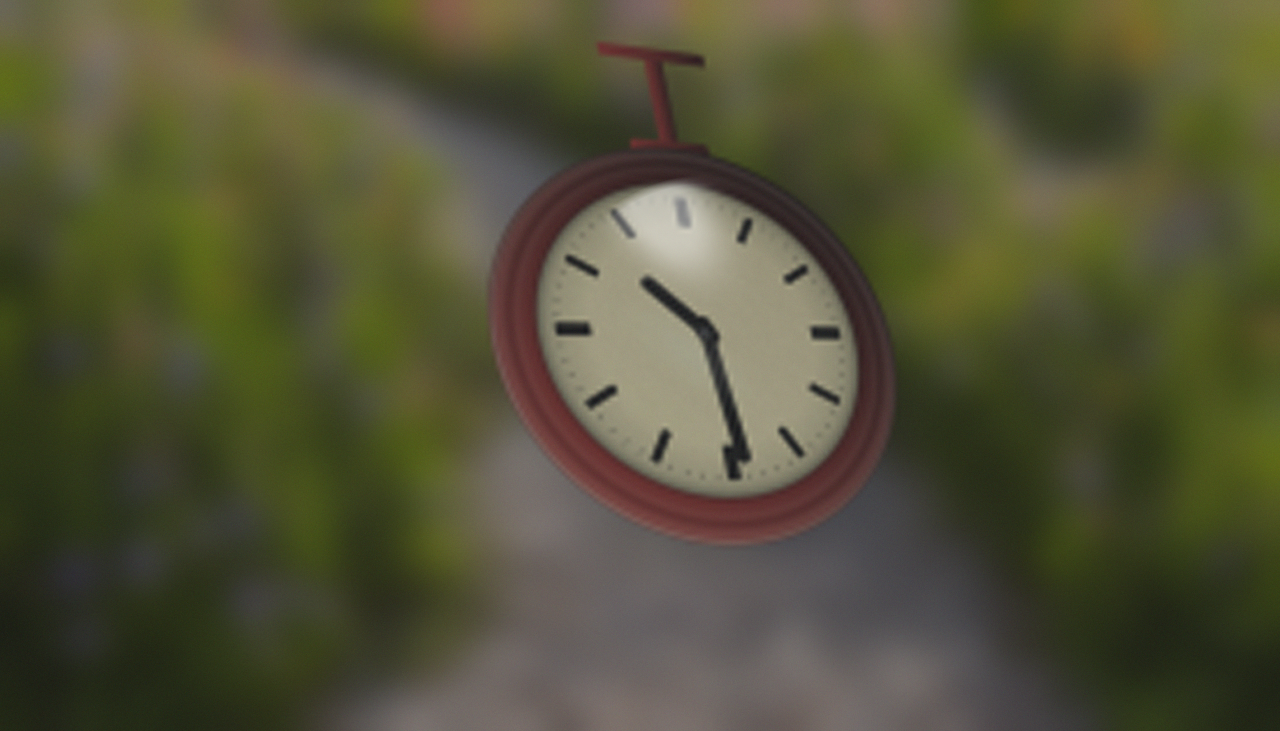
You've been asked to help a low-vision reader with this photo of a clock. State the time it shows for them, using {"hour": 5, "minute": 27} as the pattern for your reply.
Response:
{"hour": 10, "minute": 29}
